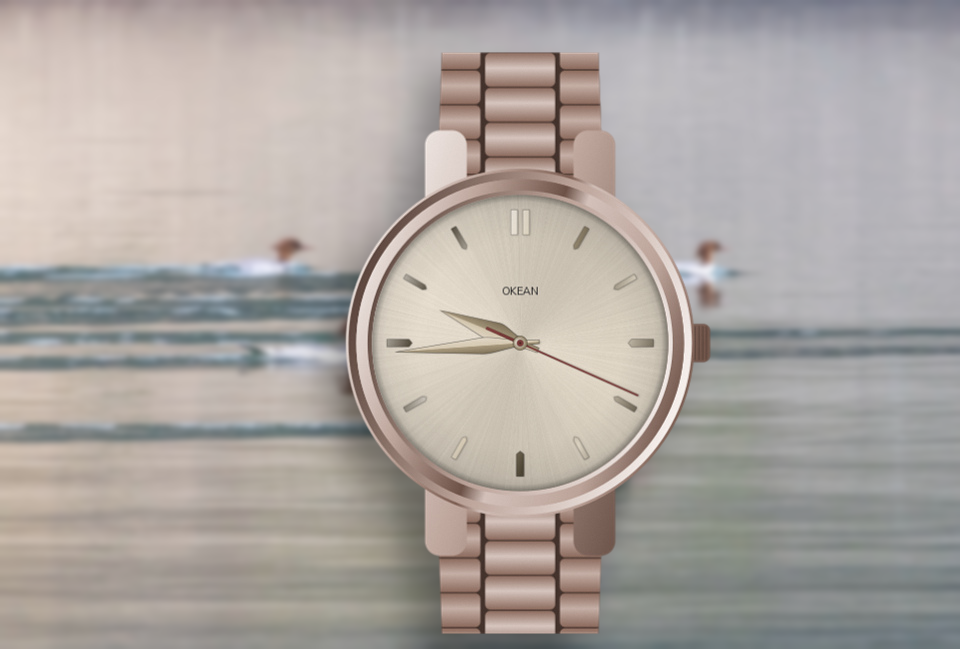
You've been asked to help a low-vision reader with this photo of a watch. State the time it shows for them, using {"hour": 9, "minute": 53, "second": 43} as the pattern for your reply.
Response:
{"hour": 9, "minute": 44, "second": 19}
